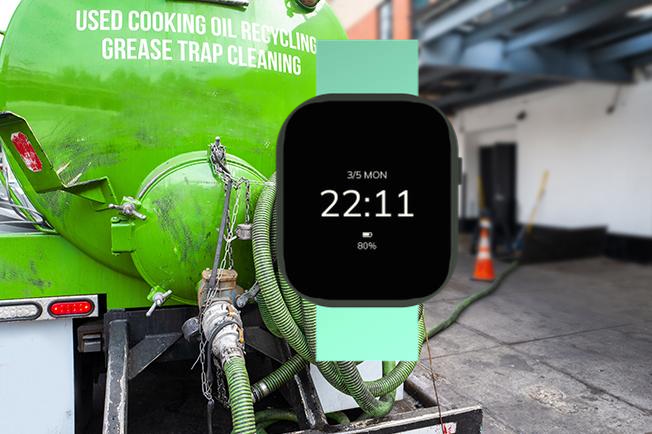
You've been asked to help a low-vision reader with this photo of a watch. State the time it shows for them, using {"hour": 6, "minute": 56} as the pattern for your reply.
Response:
{"hour": 22, "minute": 11}
